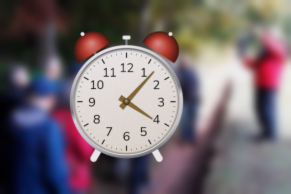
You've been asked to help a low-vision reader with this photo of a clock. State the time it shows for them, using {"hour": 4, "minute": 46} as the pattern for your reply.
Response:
{"hour": 4, "minute": 7}
